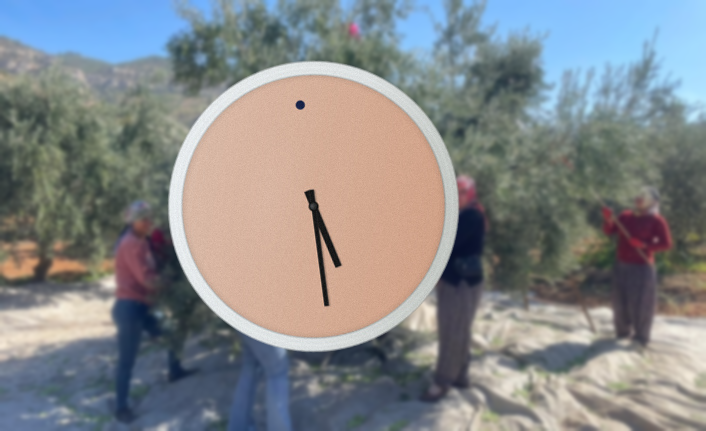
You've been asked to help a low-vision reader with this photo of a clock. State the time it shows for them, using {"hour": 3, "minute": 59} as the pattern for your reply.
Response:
{"hour": 5, "minute": 30}
